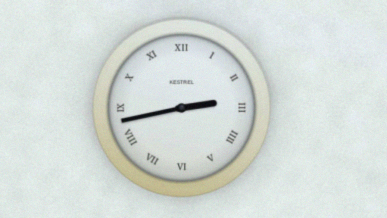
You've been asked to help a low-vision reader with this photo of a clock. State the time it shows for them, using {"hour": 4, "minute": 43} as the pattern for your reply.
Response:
{"hour": 2, "minute": 43}
